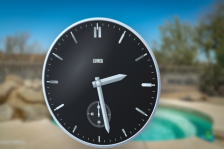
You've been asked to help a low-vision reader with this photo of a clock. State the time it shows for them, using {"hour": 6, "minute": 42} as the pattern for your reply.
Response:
{"hour": 2, "minute": 28}
